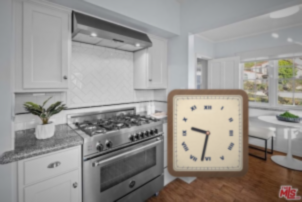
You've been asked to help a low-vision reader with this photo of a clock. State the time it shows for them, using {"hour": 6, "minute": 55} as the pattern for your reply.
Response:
{"hour": 9, "minute": 32}
